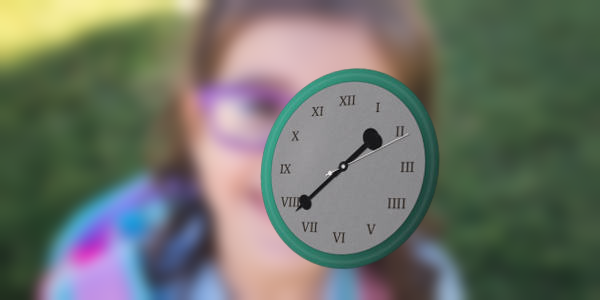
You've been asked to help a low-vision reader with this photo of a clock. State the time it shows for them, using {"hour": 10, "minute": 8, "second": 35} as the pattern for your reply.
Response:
{"hour": 1, "minute": 38, "second": 11}
